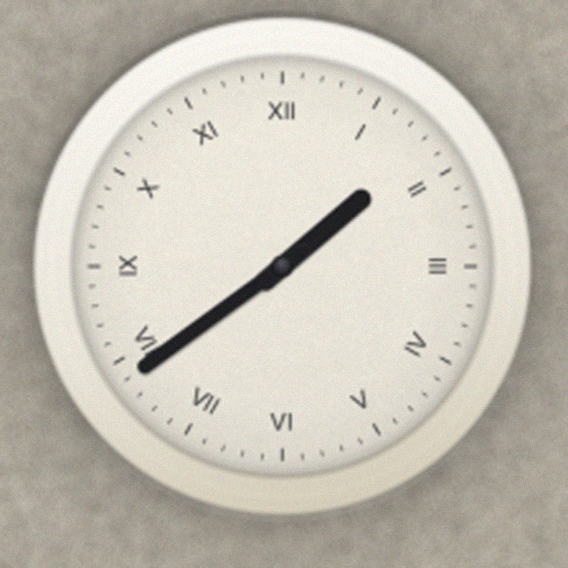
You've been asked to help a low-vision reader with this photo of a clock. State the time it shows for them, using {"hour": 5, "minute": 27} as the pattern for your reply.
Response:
{"hour": 1, "minute": 39}
